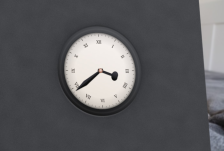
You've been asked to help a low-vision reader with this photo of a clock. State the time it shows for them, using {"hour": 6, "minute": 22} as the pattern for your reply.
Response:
{"hour": 3, "minute": 39}
